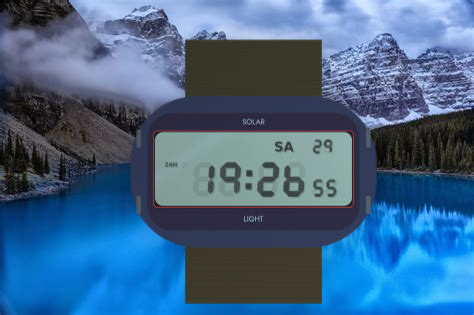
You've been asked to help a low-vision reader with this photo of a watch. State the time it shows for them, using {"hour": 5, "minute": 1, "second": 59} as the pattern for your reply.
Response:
{"hour": 19, "minute": 26, "second": 55}
